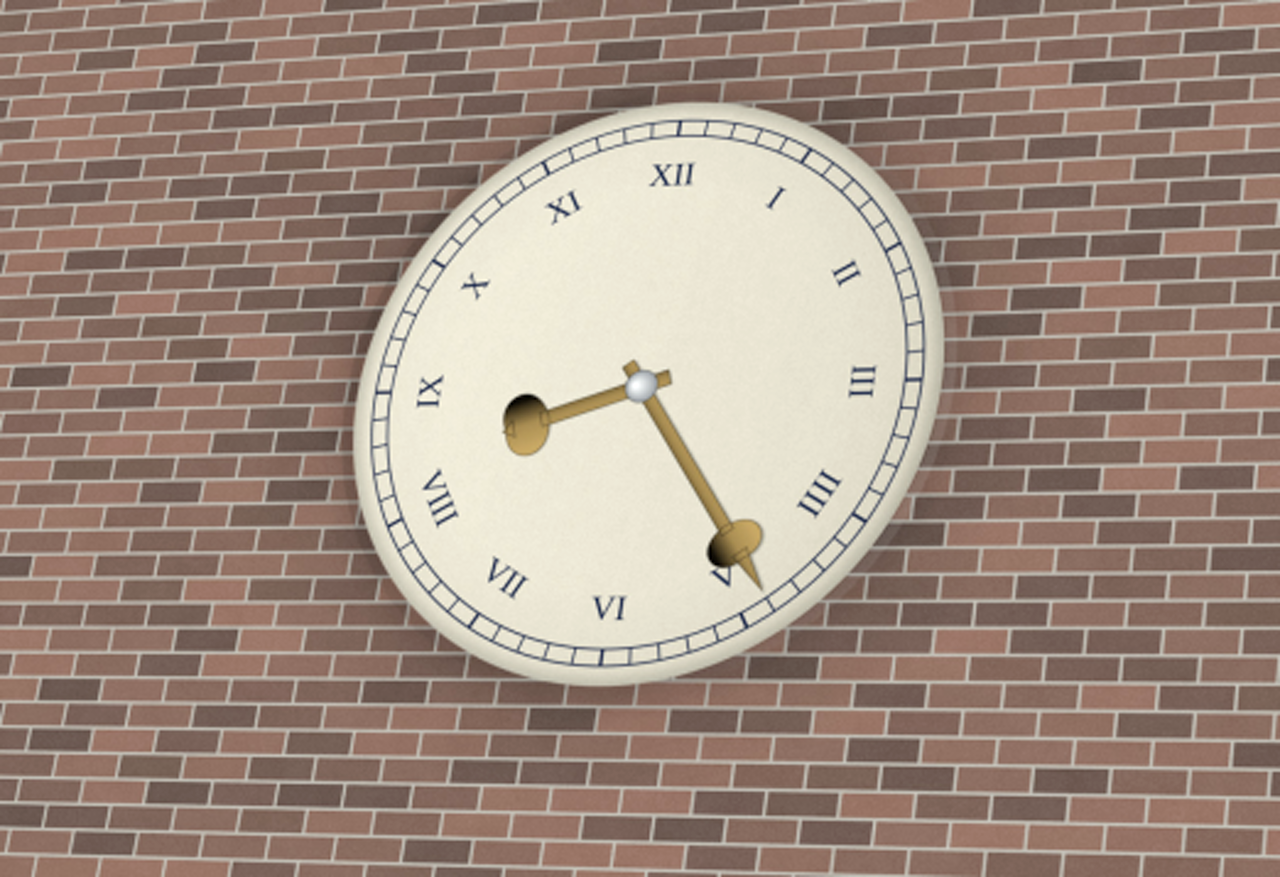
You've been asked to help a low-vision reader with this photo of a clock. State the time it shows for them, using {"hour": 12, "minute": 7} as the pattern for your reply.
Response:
{"hour": 8, "minute": 24}
